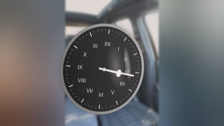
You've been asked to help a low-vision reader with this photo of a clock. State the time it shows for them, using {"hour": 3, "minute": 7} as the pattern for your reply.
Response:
{"hour": 3, "minute": 16}
